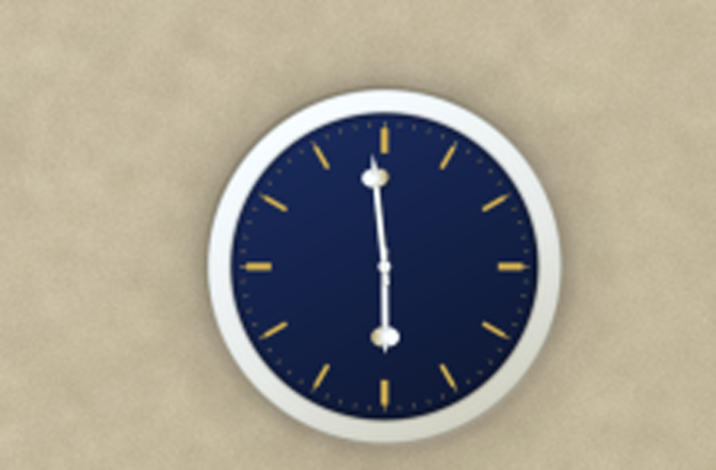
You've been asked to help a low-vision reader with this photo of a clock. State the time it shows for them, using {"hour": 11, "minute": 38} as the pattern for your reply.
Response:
{"hour": 5, "minute": 59}
